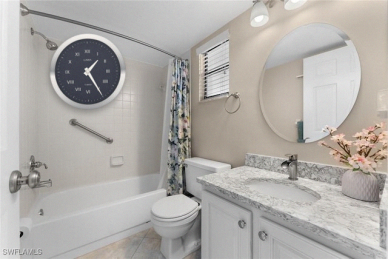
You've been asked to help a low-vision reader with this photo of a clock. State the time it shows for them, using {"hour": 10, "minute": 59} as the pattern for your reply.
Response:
{"hour": 1, "minute": 25}
